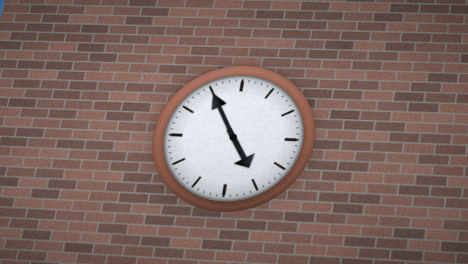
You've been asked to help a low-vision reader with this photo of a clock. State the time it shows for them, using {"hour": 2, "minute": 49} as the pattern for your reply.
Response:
{"hour": 4, "minute": 55}
